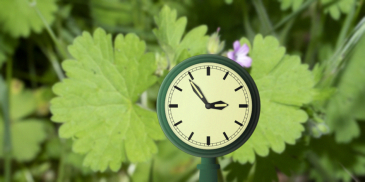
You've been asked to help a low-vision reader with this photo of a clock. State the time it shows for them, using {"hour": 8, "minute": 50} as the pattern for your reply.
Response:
{"hour": 2, "minute": 54}
